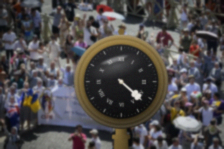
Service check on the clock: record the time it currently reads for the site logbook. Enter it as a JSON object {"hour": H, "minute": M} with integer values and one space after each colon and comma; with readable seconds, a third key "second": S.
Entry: {"hour": 4, "minute": 22}
